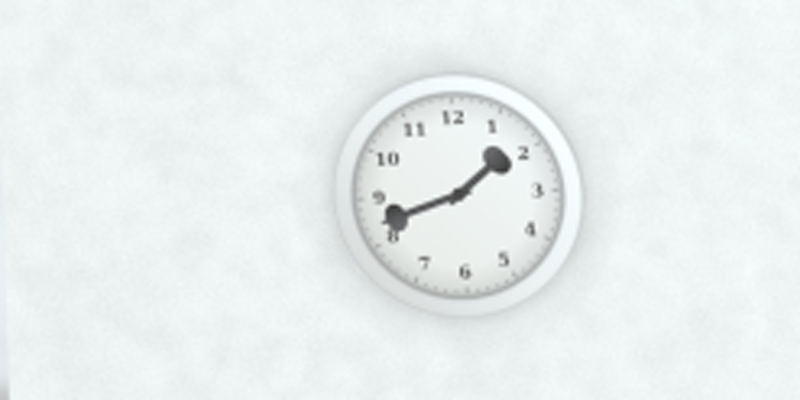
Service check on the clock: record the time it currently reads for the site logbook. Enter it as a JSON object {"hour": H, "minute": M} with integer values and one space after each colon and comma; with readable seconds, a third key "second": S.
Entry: {"hour": 1, "minute": 42}
